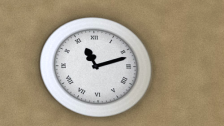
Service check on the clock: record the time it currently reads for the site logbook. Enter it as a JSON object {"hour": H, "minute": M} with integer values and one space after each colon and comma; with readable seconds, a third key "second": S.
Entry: {"hour": 11, "minute": 12}
